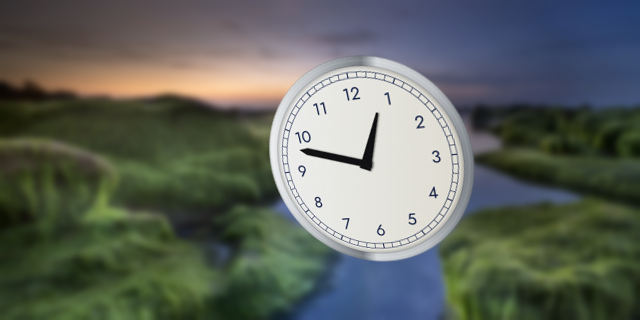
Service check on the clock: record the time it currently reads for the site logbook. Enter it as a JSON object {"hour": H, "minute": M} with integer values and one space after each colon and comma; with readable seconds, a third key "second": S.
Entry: {"hour": 12, "minute": 48}
